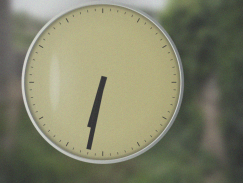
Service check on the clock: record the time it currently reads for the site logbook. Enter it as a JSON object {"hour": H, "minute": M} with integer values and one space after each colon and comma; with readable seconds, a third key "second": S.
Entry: {"hour": 6, "minute": 32}
